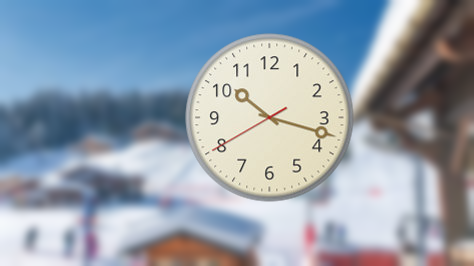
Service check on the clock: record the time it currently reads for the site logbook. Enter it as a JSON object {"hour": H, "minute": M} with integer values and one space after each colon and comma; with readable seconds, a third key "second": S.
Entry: {"hour": 10, "minute": 17, "second": 40}
